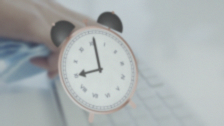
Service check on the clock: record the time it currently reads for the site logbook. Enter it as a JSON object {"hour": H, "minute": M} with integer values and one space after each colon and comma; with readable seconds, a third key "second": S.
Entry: {"hour": 9, "minute": 1}
